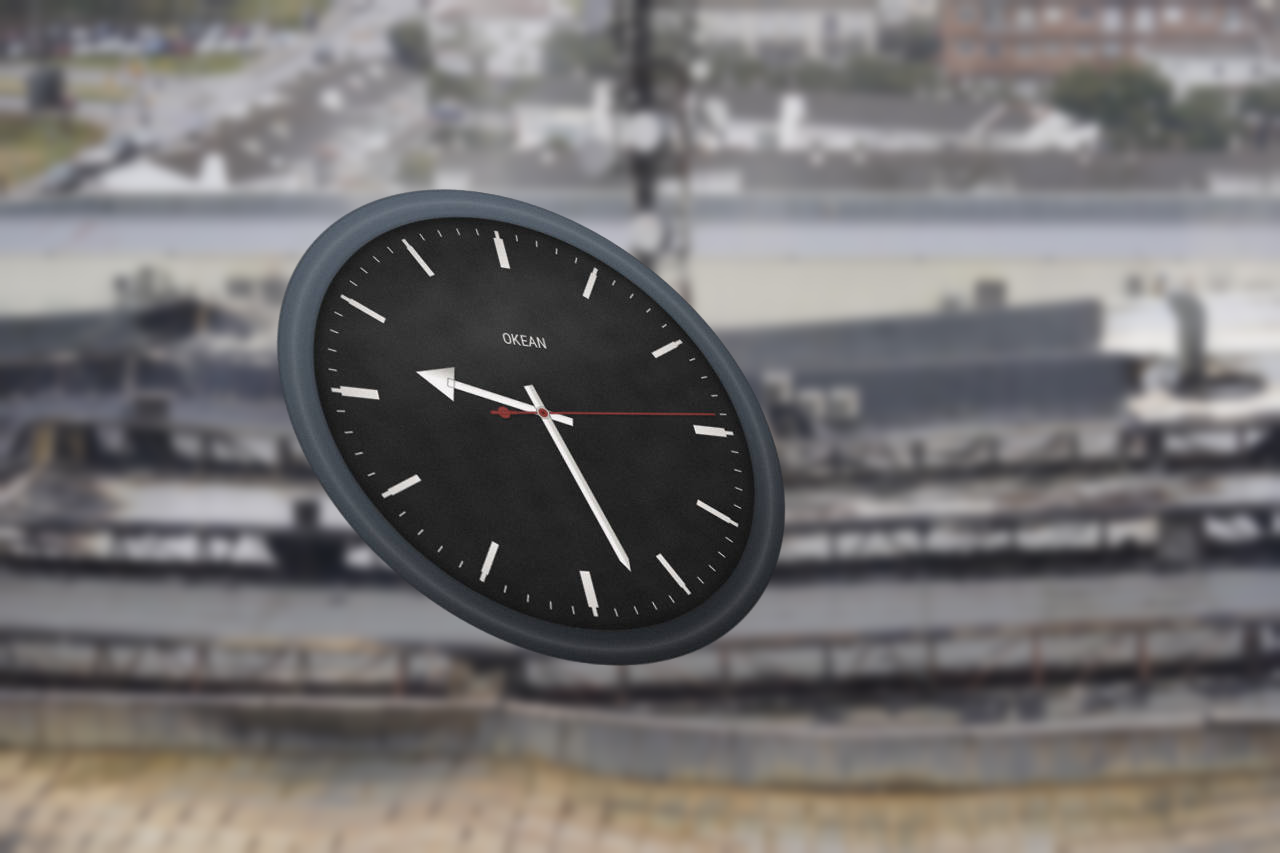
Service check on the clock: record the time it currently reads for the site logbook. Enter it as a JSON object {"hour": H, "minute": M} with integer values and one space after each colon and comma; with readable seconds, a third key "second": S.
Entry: {"hour": 9, "minute": 27, "second": 14}
